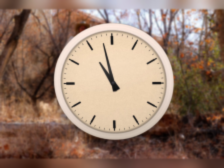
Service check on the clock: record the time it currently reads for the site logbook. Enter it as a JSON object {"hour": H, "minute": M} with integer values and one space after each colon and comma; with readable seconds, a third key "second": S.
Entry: {"hour": 10, "minute": 58}
